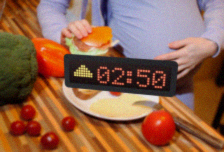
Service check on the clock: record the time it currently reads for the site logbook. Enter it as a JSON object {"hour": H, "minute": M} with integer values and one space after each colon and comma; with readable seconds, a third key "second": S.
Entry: {"hour": 2, "minute": 50}
